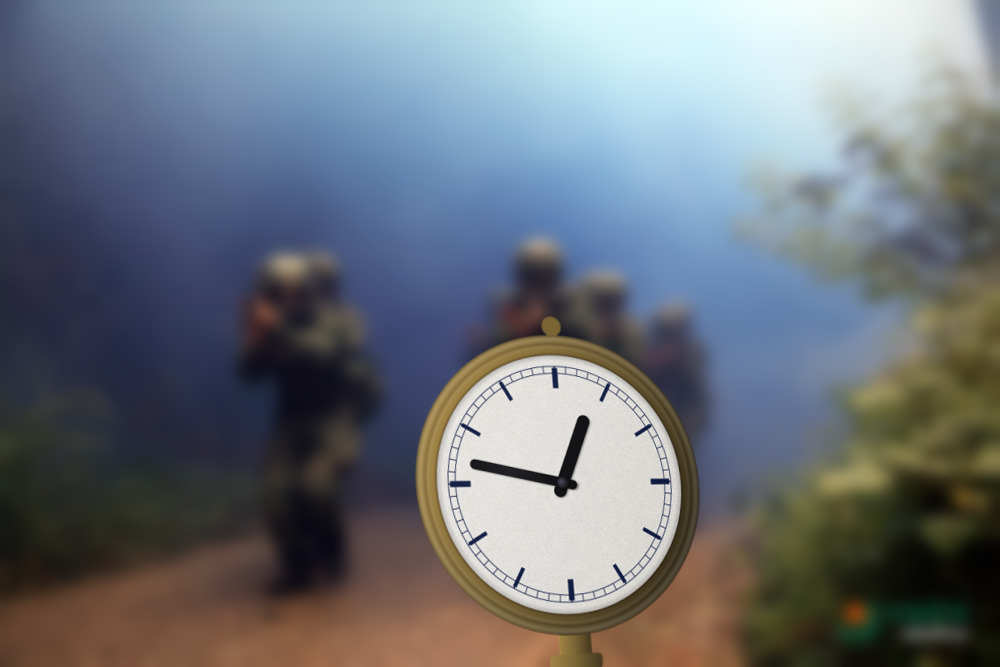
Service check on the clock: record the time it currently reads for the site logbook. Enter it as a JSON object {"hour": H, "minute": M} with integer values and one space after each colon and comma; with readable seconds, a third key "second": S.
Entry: {"hour": 12, "minute": 47}
